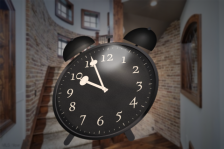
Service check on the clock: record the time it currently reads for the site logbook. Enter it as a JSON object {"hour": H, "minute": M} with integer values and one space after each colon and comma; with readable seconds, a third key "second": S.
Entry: {"hour": 9, "minute": 56}
